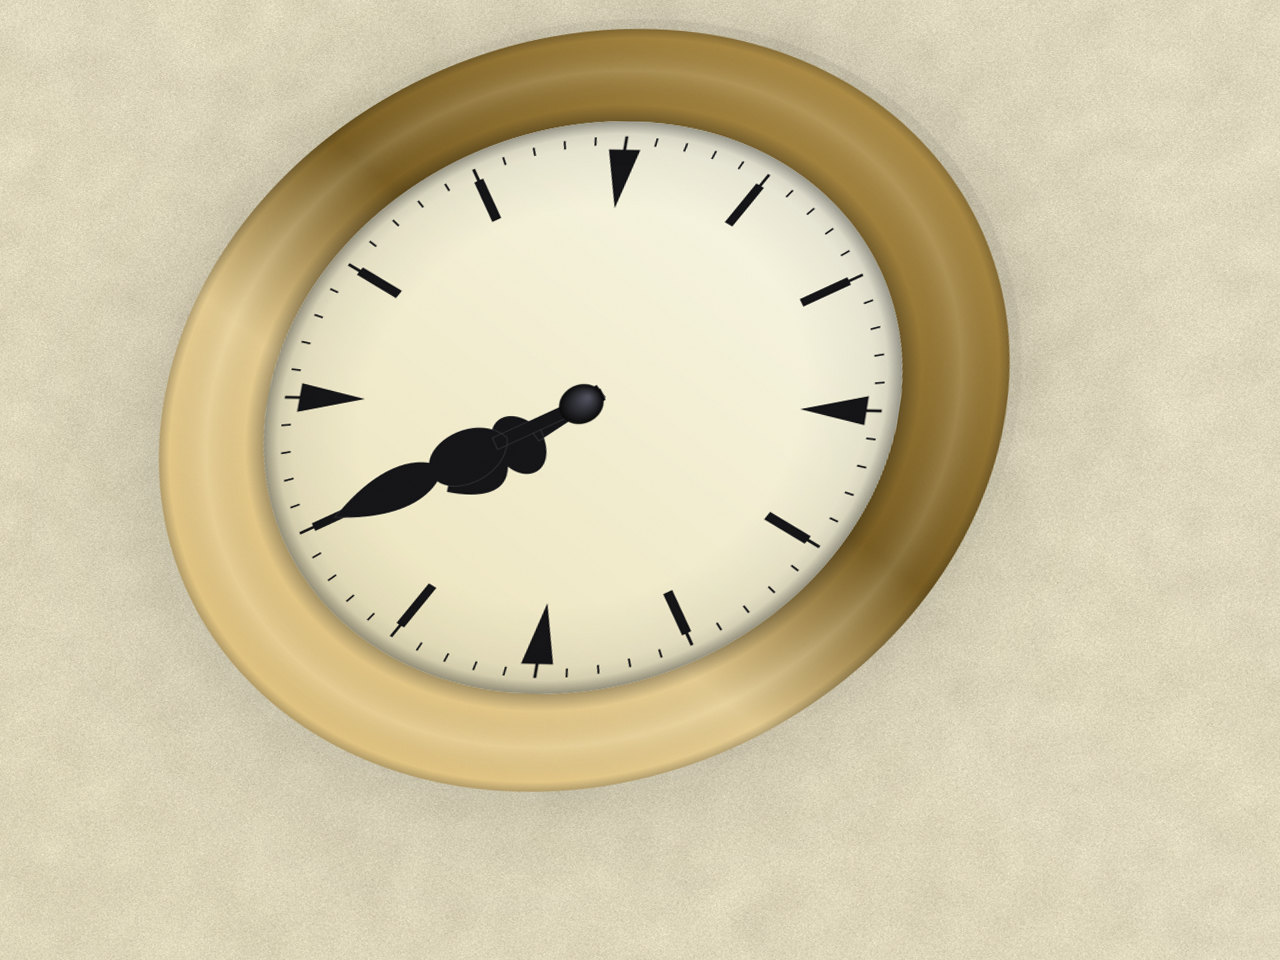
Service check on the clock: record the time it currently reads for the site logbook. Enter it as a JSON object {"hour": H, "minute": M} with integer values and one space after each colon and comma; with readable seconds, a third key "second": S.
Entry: {"hour": 7, "minute": 40}
